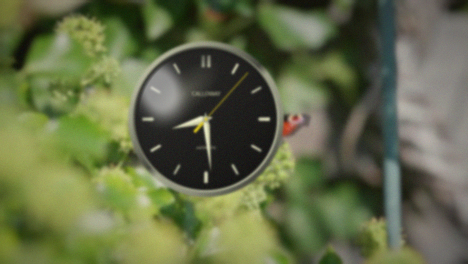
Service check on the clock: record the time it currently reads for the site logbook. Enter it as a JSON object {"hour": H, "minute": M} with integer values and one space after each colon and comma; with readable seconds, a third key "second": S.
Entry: {"hour": 8, "minute": 29, "second": 7}
